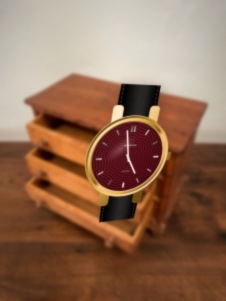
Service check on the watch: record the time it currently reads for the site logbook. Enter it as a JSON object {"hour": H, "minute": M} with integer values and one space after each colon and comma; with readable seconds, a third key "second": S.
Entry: {"hour": 4, "minute": 58}
